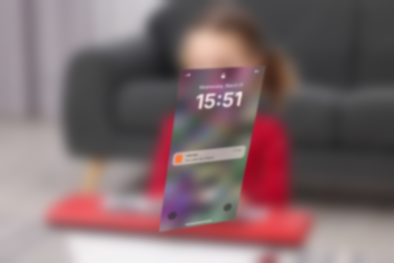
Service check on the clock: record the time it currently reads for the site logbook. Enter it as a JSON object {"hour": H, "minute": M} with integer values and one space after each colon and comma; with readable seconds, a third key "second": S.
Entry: {"hour": 15, "minute": 51}
